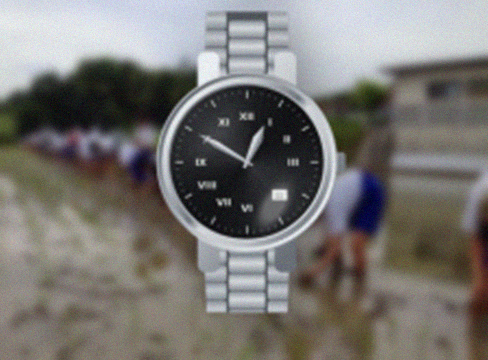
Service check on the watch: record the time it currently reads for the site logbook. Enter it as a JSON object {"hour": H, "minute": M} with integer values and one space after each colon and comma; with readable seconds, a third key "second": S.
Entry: {"hour": 12, "minute": 50}
